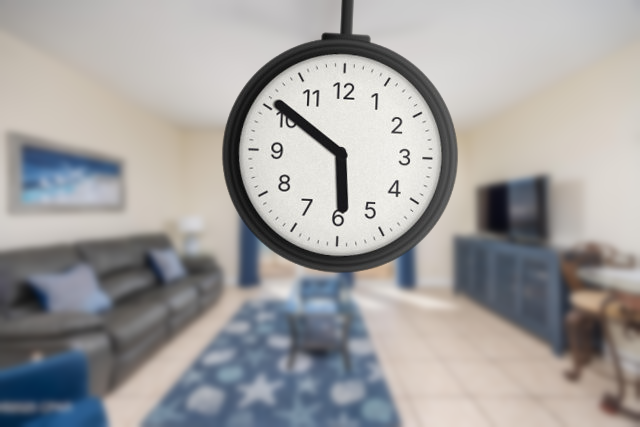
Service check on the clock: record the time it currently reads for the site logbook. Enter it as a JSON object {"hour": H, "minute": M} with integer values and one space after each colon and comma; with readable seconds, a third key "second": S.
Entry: {"hour": 5, "minute": 51}
